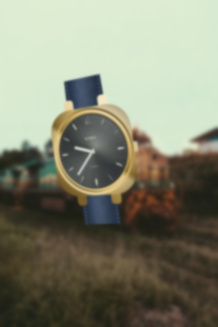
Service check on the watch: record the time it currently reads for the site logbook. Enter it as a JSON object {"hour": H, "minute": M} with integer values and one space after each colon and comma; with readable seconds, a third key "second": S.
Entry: {"hour": 9, "minute": 37}
